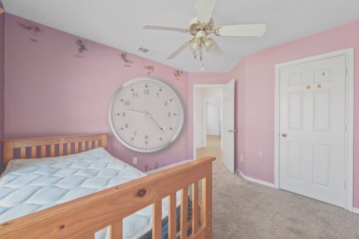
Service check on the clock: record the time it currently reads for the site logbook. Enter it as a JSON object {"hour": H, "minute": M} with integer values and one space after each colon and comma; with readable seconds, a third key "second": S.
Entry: {"hour": 9, "minute": 23}
